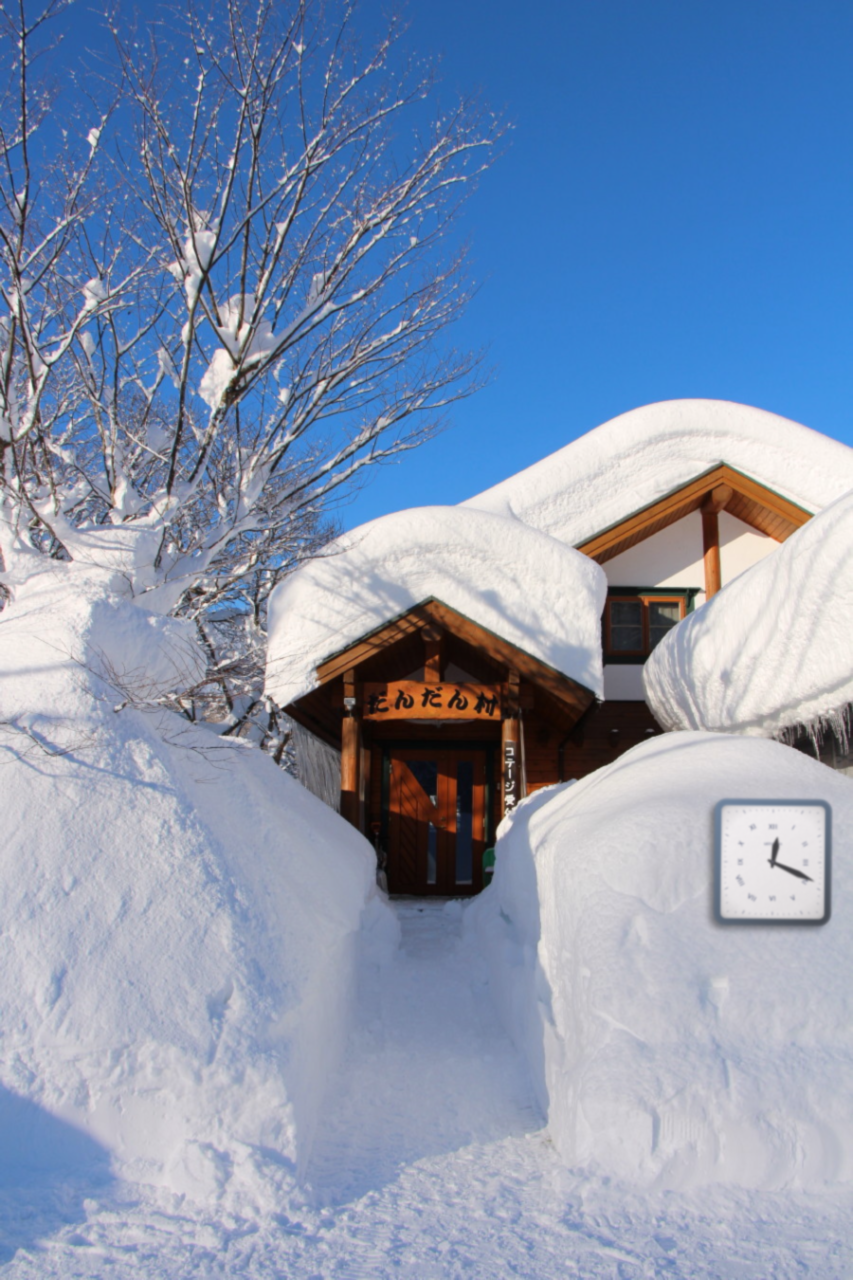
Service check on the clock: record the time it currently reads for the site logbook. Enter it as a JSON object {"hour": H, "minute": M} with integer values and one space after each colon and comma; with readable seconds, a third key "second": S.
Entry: {"hour": 12, "minute": 19}
